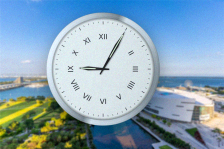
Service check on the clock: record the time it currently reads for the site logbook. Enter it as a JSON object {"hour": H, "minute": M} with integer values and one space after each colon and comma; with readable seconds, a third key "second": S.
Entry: {"hour": 9, "minute": 5}
